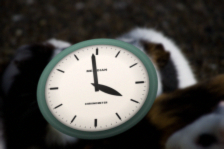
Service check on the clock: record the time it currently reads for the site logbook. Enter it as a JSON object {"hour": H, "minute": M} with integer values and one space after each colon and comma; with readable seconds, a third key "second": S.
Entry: {"hour": 3, "minute": 59}
